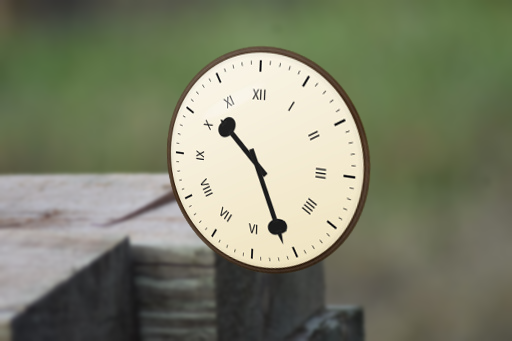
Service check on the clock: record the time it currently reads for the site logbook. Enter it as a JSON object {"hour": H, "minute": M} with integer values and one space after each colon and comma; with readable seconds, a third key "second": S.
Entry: {"hour": 10, "minute": 26}
